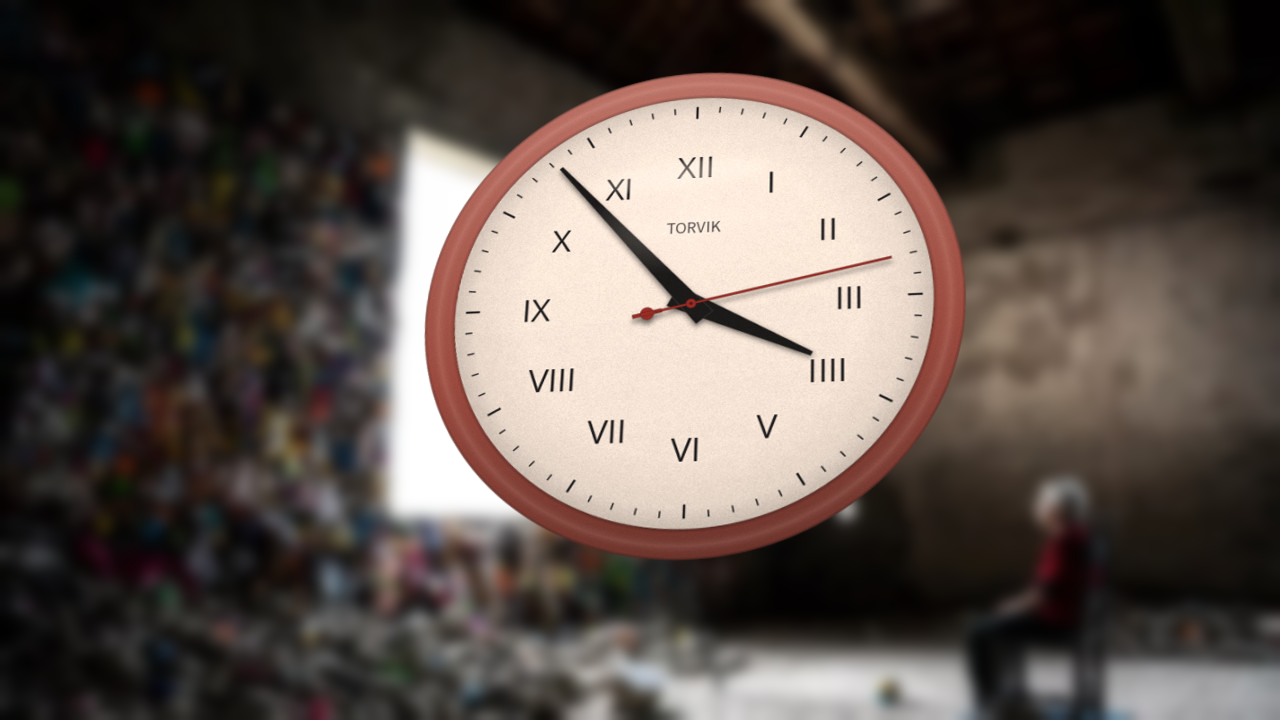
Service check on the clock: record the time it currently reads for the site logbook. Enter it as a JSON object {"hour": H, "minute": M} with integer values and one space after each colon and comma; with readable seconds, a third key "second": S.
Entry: {"hour": 3, "minute": 53, "second": 13}
